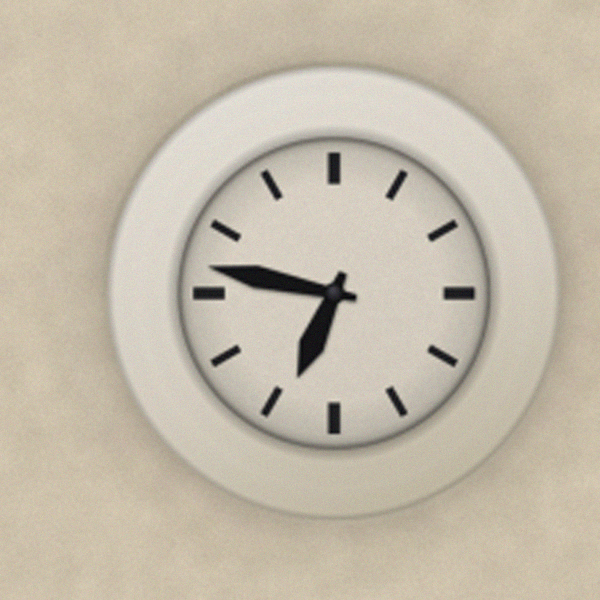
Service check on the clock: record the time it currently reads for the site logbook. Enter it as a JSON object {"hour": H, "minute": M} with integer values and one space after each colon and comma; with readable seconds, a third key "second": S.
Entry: {"hour": 6, "minute": 47}
